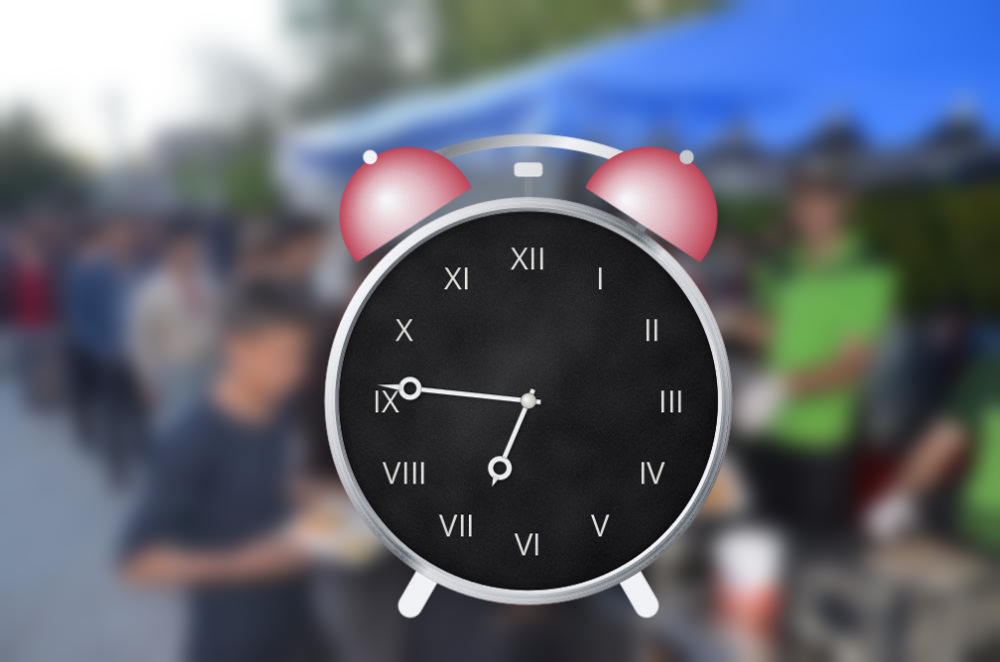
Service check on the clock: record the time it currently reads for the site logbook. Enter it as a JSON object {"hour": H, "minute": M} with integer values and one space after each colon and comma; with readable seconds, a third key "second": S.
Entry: {"hour": 6, "minute": 46}
